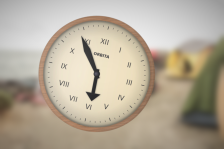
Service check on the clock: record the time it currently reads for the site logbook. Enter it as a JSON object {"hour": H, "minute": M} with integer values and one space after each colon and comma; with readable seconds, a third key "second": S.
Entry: {"hour": 5, "minute": 54}
